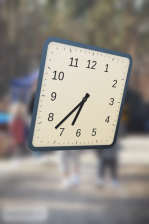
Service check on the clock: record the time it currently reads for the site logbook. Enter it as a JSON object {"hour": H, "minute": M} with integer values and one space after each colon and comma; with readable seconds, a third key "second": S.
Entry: {"hour": 6, "minute": 37}
